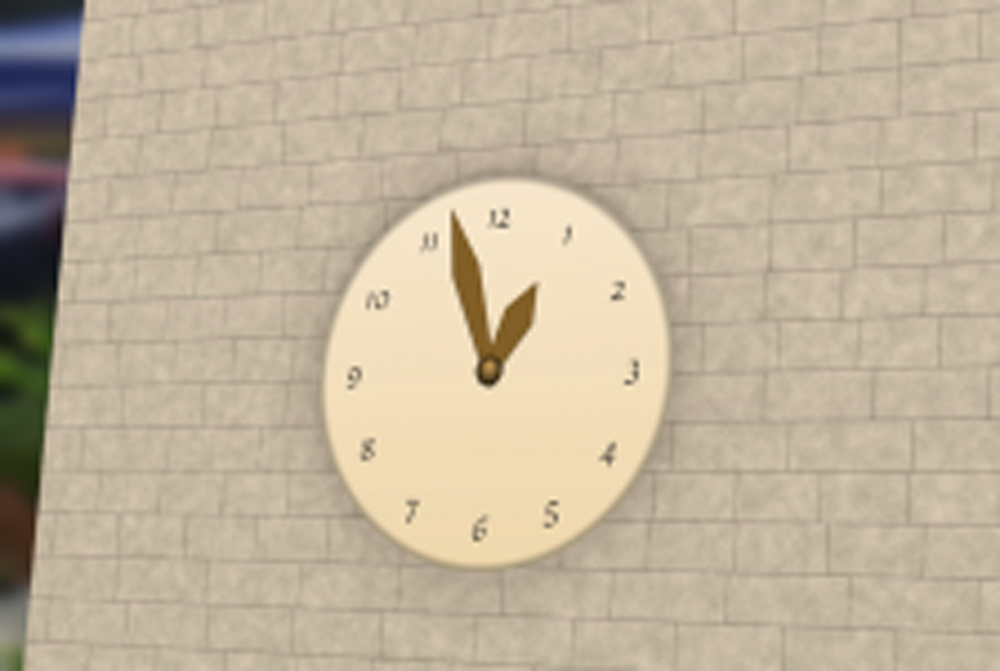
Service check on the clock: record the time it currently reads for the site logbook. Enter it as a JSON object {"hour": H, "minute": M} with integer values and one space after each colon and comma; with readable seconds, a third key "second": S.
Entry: {"hour": 12, "minute": 57}
